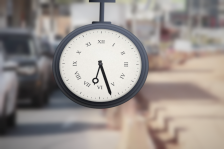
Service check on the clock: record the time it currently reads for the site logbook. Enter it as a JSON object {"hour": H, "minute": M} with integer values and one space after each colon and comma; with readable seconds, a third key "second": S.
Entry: {"hour": 6, "minute": 27}
